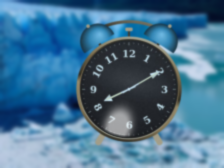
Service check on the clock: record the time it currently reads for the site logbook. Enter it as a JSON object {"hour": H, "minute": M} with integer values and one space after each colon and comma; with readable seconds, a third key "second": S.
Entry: {"hour": 8, "minute": 10}
